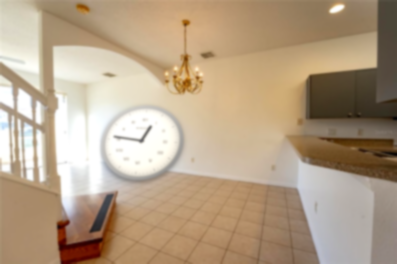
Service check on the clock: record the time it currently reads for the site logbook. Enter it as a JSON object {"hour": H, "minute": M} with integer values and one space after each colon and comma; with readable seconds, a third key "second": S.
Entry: {"hour": 12, "minute": 46}
